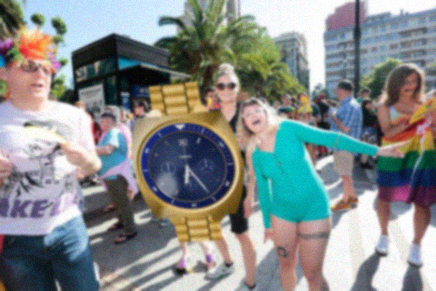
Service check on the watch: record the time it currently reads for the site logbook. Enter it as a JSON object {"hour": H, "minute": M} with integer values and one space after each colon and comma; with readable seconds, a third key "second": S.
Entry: {"hour": 6, "minute": 25}
